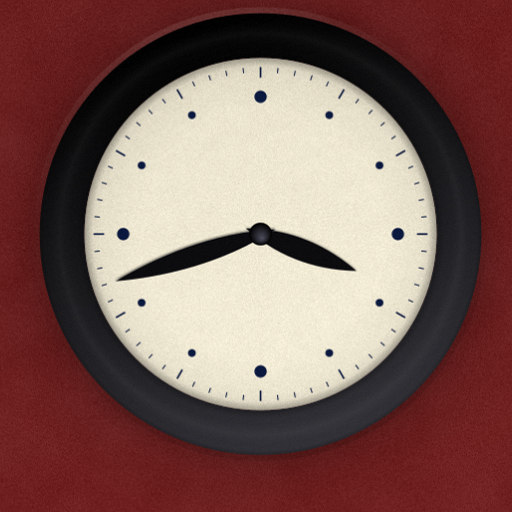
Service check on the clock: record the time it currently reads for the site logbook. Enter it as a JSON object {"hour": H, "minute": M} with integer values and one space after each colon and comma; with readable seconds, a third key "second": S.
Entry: {"hour": 3, "minute": 42}
